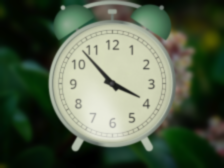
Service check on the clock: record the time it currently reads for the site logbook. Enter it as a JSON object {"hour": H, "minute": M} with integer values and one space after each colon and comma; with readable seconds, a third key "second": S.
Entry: {"hour": 3, "minute": 53}
